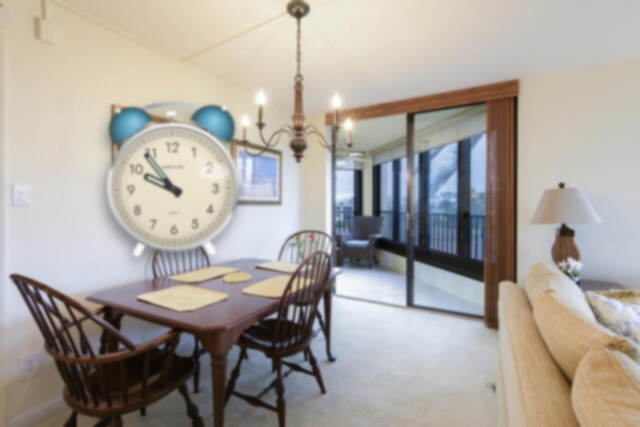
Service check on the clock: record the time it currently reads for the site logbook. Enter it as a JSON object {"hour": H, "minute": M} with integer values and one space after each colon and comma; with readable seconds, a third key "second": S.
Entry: {"hour": 9, "minute": 54}
